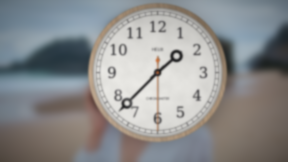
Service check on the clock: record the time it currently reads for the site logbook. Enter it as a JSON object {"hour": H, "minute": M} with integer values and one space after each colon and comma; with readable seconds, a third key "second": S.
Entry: {"hour": 1, "minute": 37, "second": 30}
